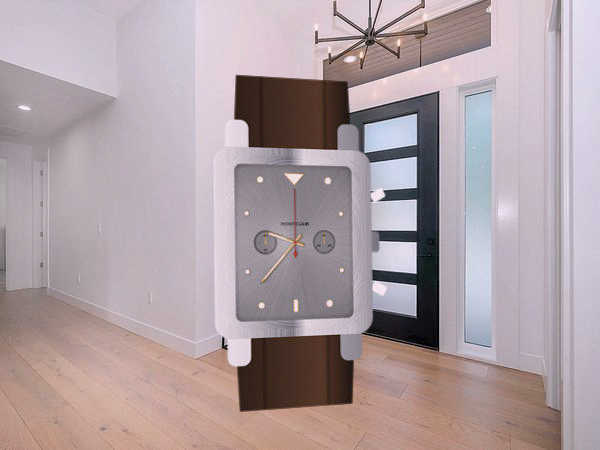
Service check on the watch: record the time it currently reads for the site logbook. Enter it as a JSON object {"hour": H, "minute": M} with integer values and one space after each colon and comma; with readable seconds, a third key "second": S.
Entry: {"hour": 9, "minute": 37}
